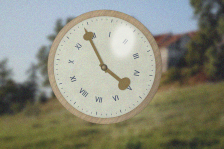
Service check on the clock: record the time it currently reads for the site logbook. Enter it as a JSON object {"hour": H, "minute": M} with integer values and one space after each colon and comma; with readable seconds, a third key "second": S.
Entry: {"hour": 4, "minute": 59}
